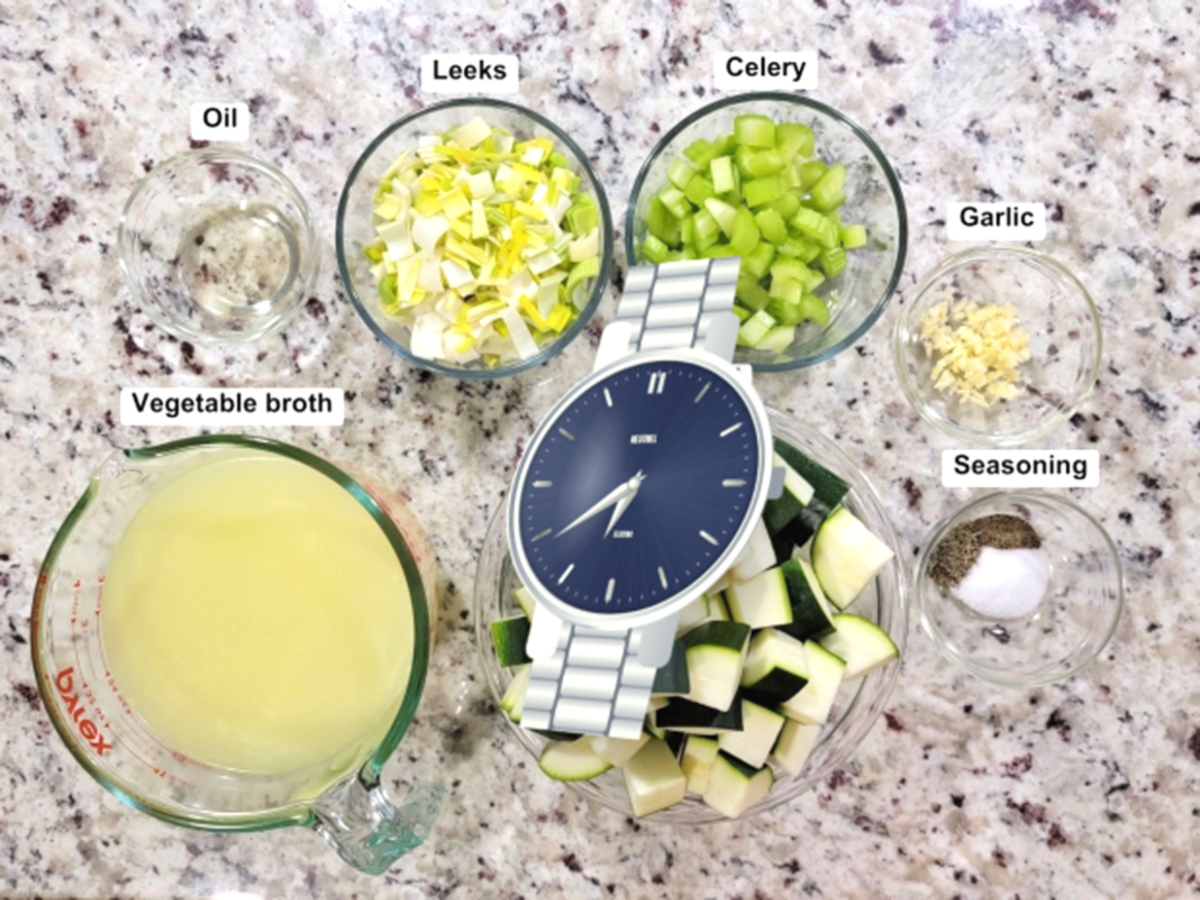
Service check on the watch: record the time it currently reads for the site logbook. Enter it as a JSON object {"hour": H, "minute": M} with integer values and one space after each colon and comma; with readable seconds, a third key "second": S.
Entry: {"hour": 6, "minute": 39}
